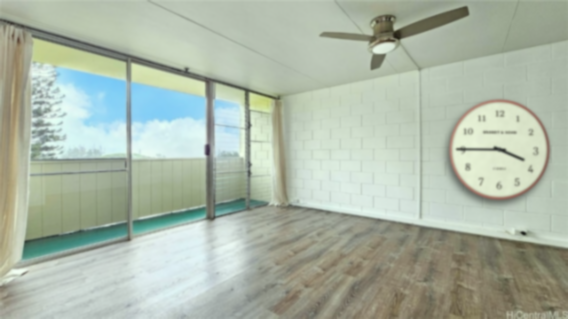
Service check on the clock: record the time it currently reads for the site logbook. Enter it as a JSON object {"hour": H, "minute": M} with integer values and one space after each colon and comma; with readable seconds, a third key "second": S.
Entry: {"hour": 3, "minute": 45}
